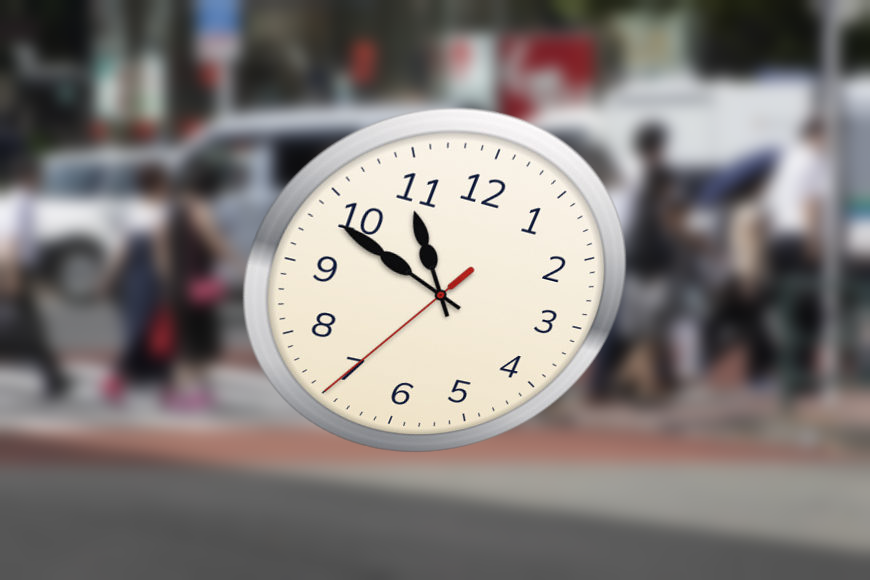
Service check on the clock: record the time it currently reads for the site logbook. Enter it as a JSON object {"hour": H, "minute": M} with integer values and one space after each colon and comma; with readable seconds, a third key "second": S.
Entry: {"hour": 10, "minute": 48, "second": 35}
